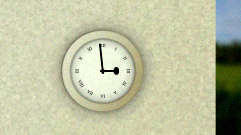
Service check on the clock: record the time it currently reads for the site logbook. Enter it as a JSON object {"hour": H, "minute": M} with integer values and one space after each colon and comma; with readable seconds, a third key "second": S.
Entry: {"hour": 2, "minute": 59}
